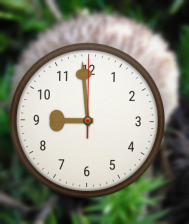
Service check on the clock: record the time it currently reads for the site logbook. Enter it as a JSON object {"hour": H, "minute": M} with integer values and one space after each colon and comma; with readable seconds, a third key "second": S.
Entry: {"hour": 8, "minute": 59, "second": 0}
